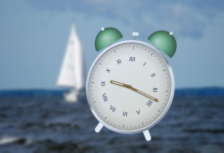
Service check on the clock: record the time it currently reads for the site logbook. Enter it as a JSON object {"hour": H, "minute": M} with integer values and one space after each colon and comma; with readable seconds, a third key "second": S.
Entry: {"hour": 9, "minute": 18}
